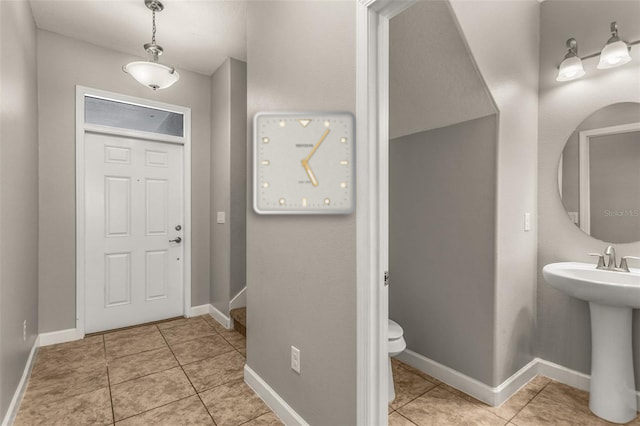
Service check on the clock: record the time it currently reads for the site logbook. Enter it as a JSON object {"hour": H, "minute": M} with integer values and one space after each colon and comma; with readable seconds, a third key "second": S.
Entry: {"hour": 5, "minute": 6}
